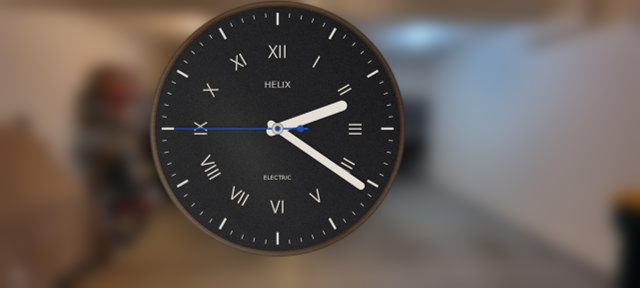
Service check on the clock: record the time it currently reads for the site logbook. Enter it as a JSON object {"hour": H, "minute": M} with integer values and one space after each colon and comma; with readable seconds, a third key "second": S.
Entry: {"hour": 2, "minute": 20, "second": 45}
